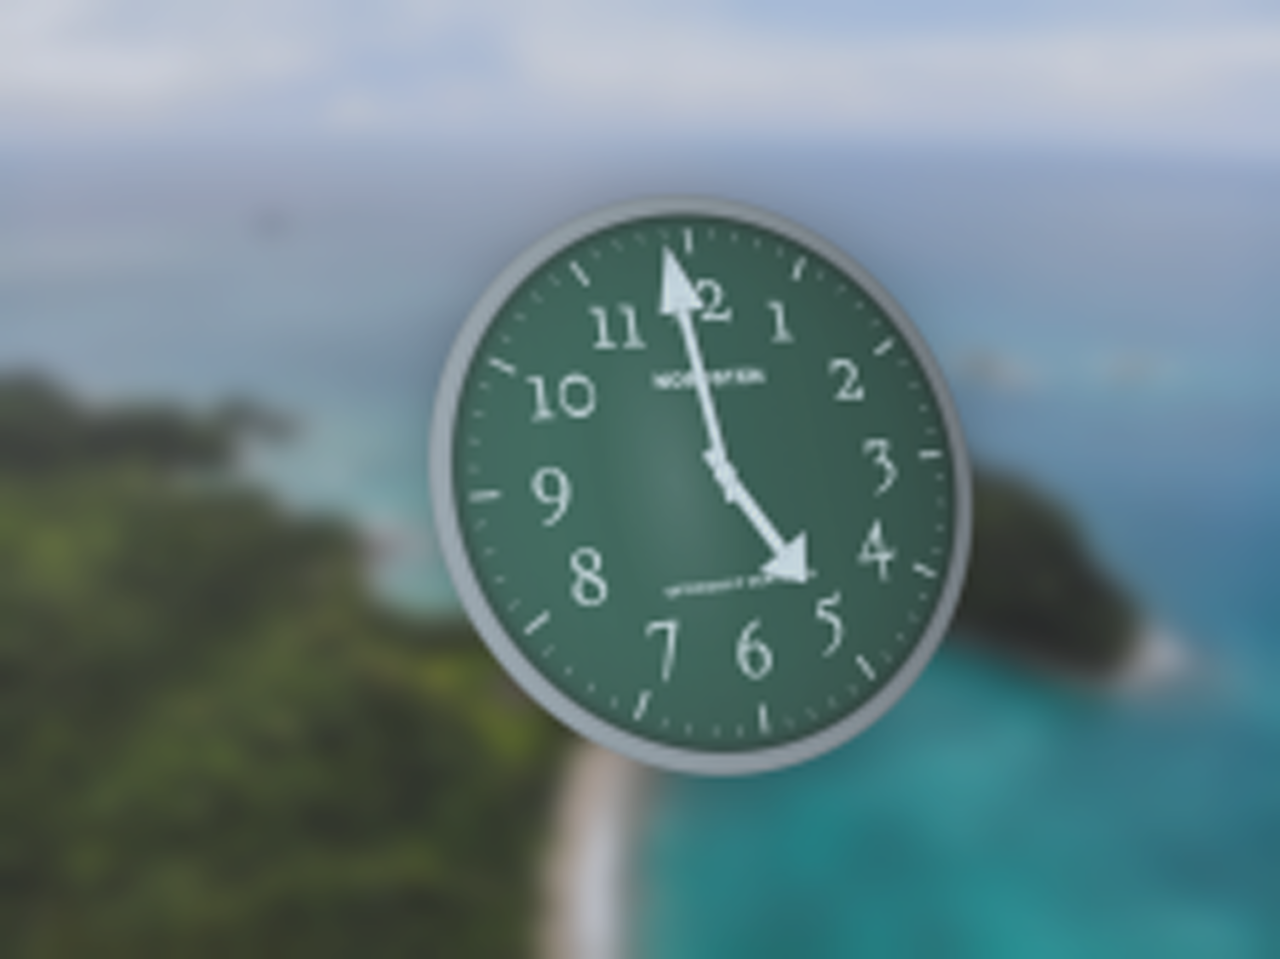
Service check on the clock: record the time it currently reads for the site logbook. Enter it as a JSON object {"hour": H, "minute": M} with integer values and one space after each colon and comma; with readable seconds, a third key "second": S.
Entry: {"hour": 4, "minute": 59}
